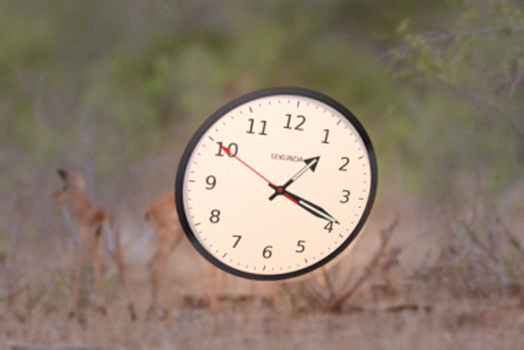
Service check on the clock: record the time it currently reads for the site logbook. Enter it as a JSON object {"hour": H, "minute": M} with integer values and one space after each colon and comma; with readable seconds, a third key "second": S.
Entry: {"hour": 1, "minute": 18, "second": 50}
